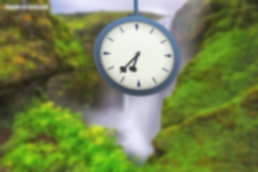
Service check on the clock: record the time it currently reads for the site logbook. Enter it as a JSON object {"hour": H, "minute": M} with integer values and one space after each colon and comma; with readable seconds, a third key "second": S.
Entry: {"hour": 6, "minute": 37}
